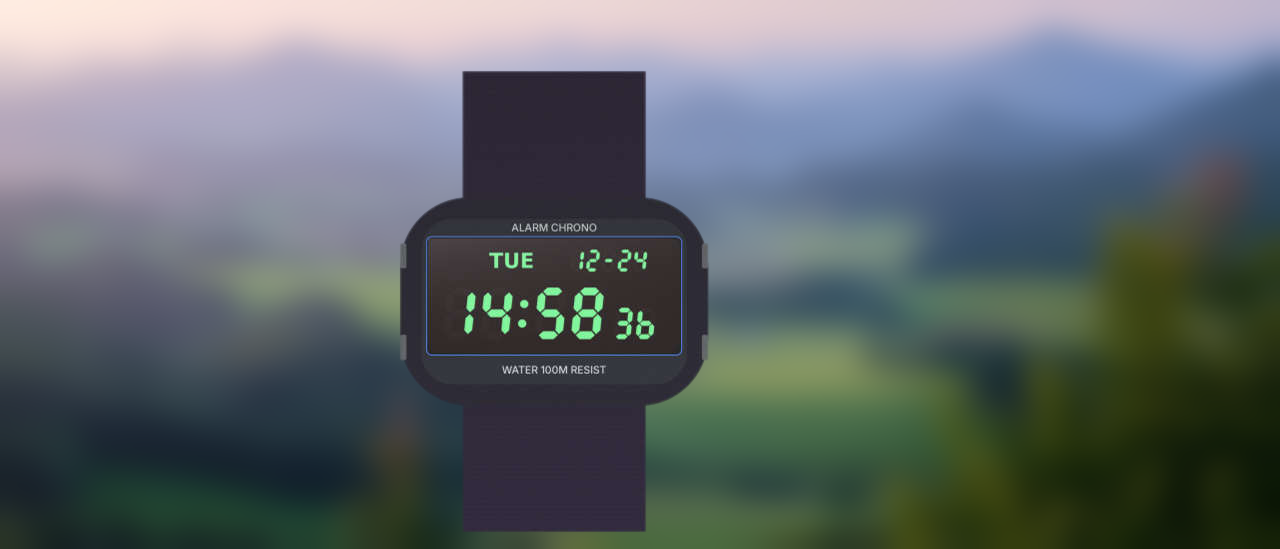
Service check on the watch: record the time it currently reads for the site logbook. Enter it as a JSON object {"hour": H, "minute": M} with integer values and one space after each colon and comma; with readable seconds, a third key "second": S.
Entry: {"hour": 14, "minute": 58, "second": 36}
